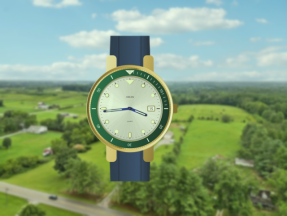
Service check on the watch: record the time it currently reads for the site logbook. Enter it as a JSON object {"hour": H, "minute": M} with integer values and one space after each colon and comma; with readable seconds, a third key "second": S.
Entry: {"hour": 3, "minute": 44}
